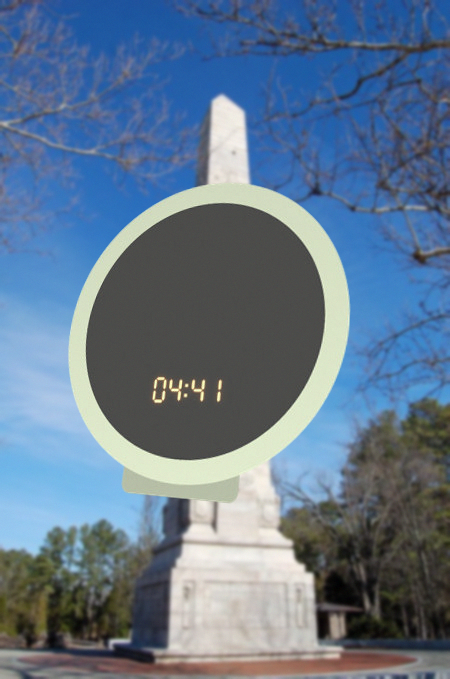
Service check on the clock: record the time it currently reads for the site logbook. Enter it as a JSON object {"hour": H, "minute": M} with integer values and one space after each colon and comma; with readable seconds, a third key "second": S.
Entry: {"hour": 4, "minute": 41}
